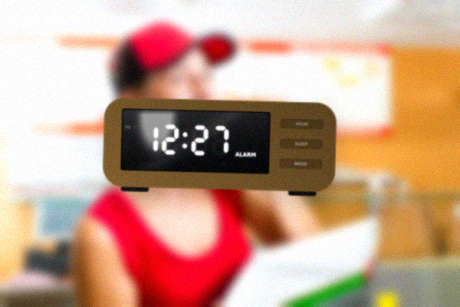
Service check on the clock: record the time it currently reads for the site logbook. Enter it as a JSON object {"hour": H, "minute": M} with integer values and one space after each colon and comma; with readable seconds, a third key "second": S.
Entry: {"hour": 12, "minute": 27}
